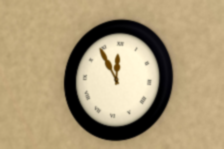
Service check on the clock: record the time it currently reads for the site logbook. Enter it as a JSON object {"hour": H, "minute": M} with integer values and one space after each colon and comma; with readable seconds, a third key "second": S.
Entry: {"hour": 11, "minute": 54}
